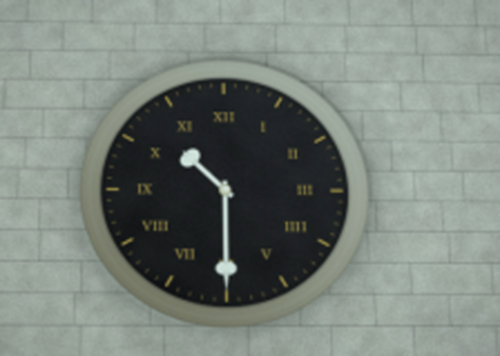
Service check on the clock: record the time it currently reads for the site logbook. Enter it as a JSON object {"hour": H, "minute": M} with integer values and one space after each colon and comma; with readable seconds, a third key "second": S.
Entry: {"hour": 10, "minute": 30}
